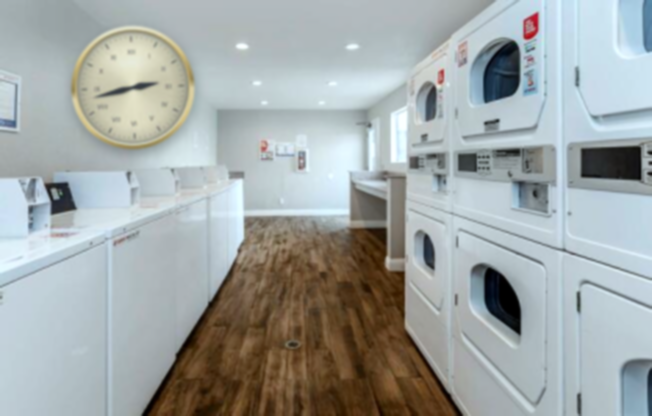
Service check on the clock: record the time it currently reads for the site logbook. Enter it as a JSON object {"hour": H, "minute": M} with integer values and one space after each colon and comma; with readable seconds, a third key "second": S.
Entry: {"hour": 2, "minute": 43}
